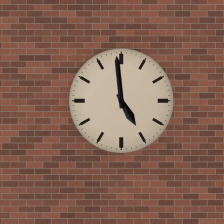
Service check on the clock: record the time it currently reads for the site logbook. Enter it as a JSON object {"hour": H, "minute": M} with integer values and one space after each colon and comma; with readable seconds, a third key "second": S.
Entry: {"hour": 4, "minute": 59}
